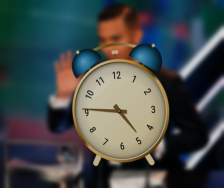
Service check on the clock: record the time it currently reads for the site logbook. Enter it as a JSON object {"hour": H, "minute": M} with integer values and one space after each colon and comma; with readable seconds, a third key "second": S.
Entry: {"hour": 4, "minute": 46}
